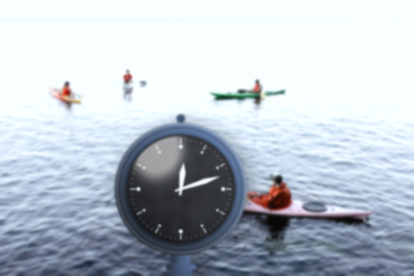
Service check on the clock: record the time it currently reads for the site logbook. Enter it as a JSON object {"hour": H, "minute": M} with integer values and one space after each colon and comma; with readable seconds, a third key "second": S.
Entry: {"hour": 12, "minute": 12}
